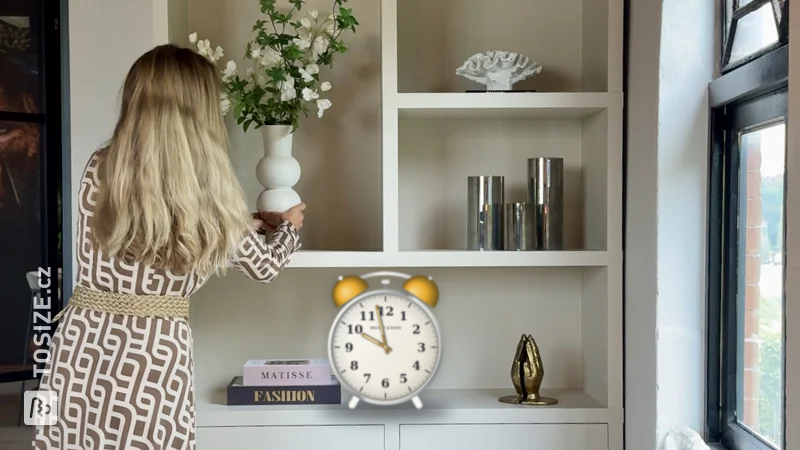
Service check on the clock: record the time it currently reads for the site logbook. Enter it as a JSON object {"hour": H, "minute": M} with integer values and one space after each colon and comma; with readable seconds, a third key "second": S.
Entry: {"hour": 9, "minute": 58}
